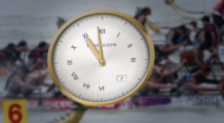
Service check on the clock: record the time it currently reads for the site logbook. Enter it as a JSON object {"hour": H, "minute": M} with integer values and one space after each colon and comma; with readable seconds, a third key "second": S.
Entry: {"hour": 10, "minute": 59}
